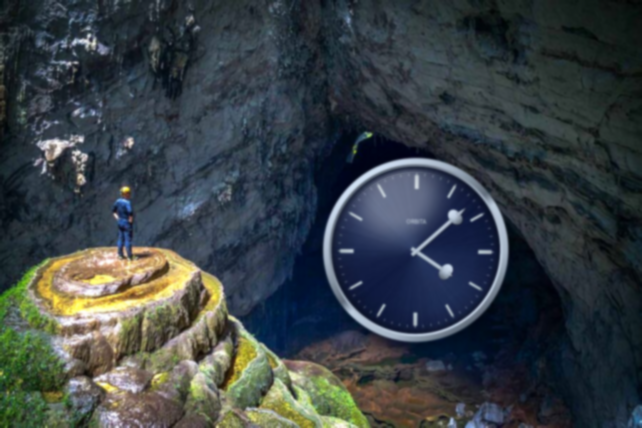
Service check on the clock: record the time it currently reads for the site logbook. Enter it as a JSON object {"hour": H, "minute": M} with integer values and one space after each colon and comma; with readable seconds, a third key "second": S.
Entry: {"hour": 4, "minute": 8}
